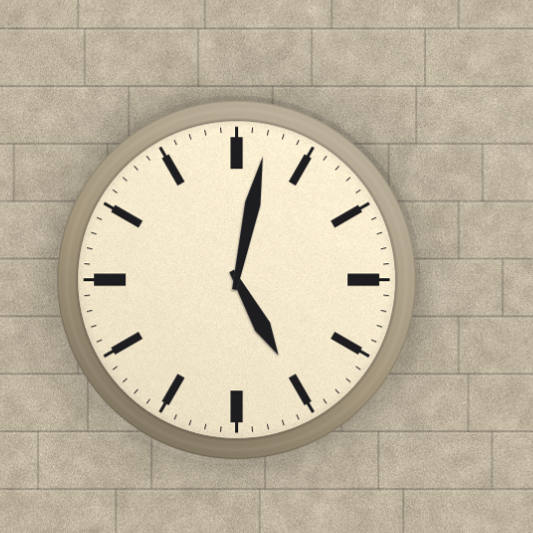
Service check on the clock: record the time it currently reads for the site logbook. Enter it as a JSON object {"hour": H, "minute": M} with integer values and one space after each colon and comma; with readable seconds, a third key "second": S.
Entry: {"hour": 5, "minute": 2}
